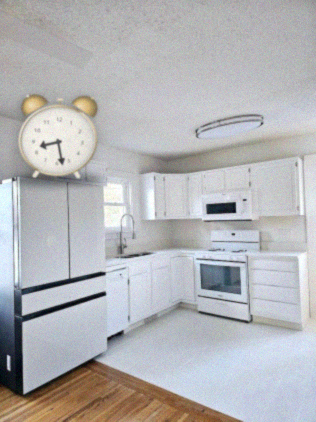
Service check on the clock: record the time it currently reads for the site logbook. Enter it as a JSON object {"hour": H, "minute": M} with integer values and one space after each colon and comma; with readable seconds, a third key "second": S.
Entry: {"hour": 8, "minute": 28}
